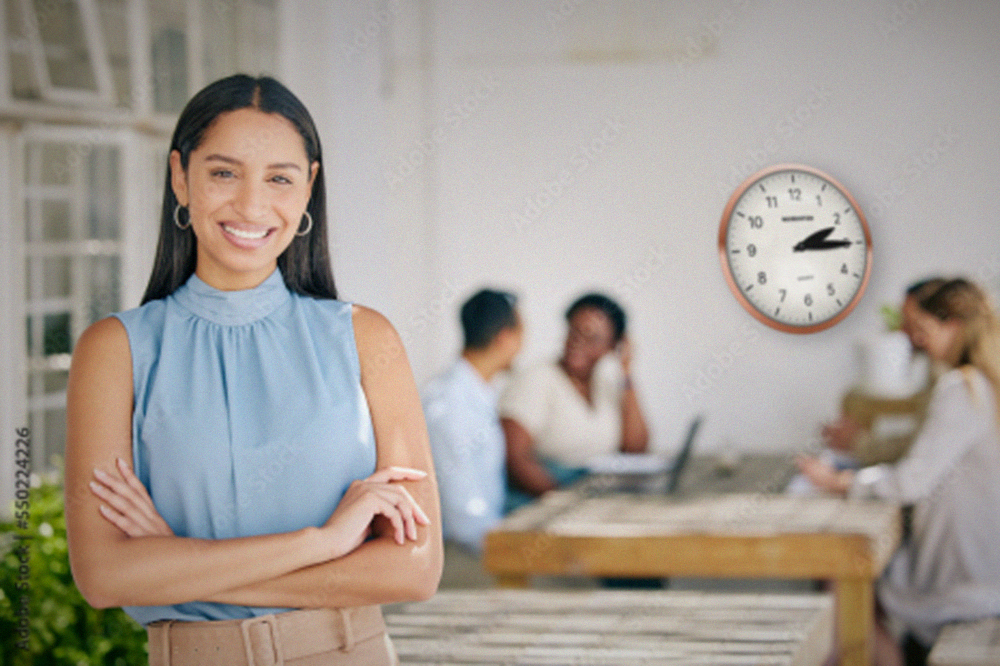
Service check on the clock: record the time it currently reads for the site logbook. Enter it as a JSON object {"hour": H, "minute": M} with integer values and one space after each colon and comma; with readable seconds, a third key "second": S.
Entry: {"hour": 2, "minute": 15}
